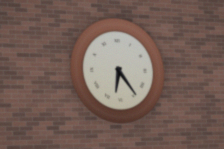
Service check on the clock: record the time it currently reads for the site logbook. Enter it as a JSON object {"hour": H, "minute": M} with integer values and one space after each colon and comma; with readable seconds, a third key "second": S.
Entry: {"hour": 6, "minute": 24}
